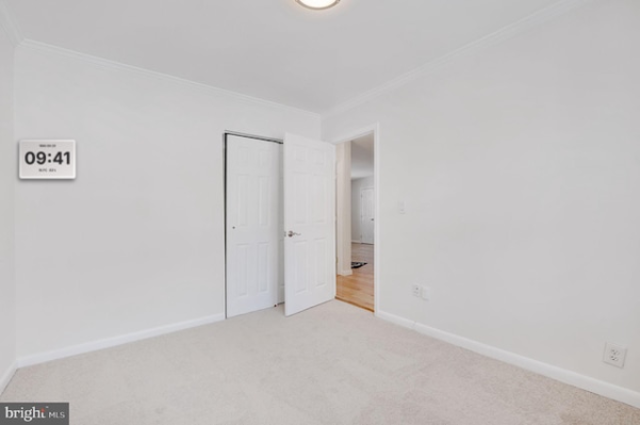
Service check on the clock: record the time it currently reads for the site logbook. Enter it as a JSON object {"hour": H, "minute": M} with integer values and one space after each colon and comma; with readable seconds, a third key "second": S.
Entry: {"hour": 9, "minute": 41}
